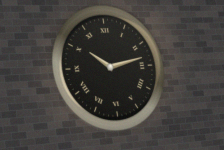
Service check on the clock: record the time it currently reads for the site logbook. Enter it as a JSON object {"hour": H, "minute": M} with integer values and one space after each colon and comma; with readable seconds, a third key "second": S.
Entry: {"hour": 10, "minute": 13}
